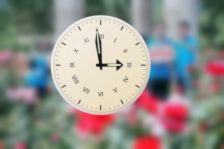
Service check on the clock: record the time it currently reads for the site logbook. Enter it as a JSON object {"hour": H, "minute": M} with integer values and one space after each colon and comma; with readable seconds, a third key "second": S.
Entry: {"hour": 2, "minute": 59}
